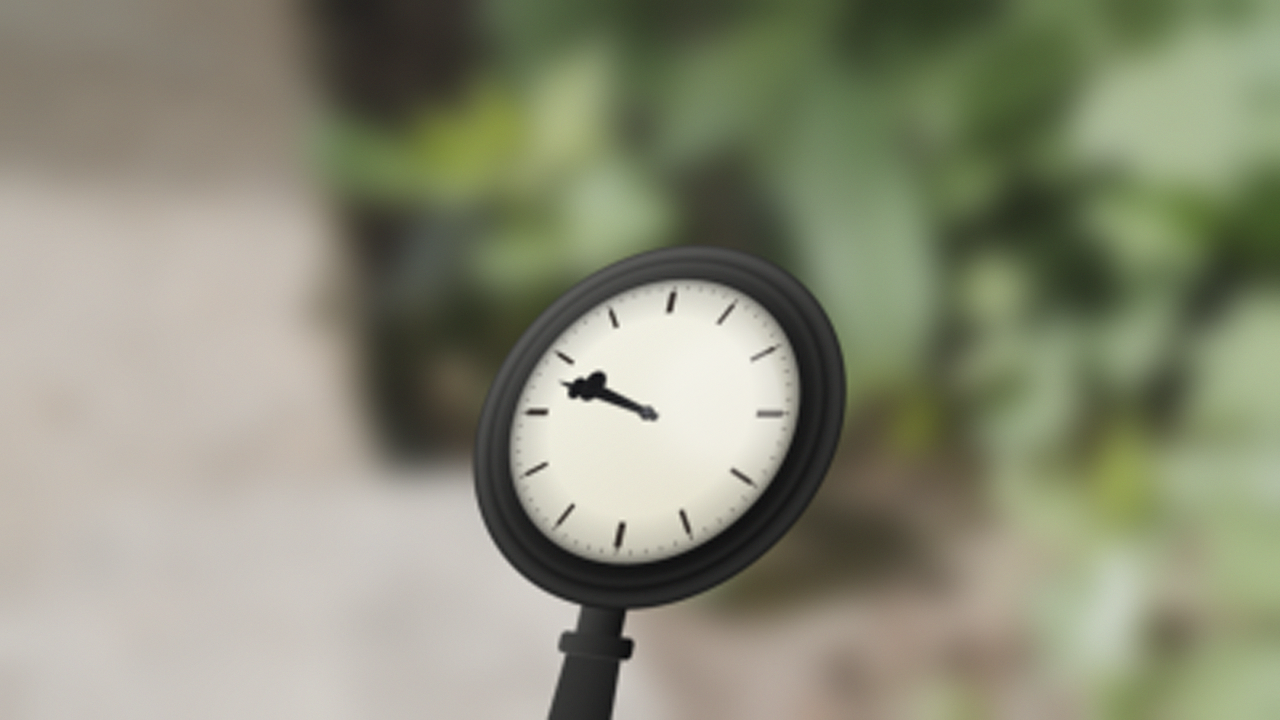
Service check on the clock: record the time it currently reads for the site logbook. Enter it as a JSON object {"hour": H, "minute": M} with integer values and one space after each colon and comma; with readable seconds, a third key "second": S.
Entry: {"hour": 9, "minute": 48}
